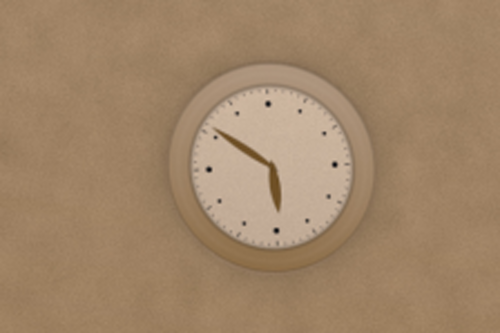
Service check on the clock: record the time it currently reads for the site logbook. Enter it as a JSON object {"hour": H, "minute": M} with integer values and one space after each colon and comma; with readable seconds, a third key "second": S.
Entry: {"hour": 5, "minute": 51}
